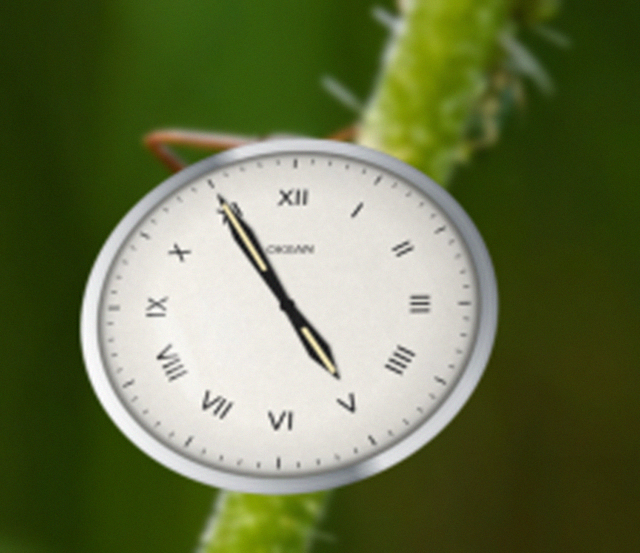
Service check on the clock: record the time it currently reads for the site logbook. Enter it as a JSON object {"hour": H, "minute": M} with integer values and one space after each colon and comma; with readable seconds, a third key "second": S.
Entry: {"hour": 4, "minute": 55}
